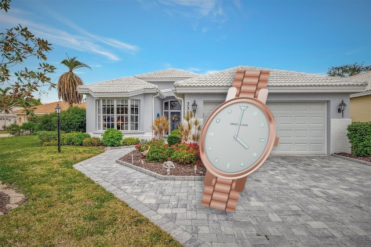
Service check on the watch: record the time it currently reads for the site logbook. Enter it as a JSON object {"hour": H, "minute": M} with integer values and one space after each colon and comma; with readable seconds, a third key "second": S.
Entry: {"hour": 4, "minute": 0}
